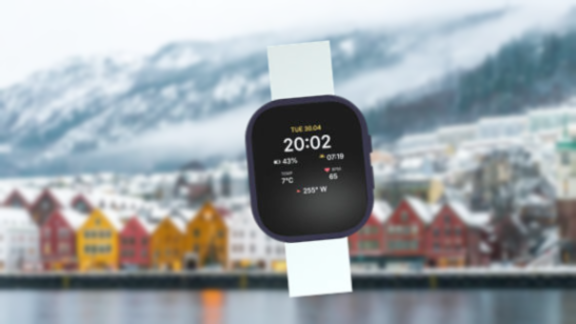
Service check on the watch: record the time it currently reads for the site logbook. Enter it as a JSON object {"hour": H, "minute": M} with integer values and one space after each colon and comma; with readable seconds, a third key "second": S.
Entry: {"hour": 20, "minute": 2}
